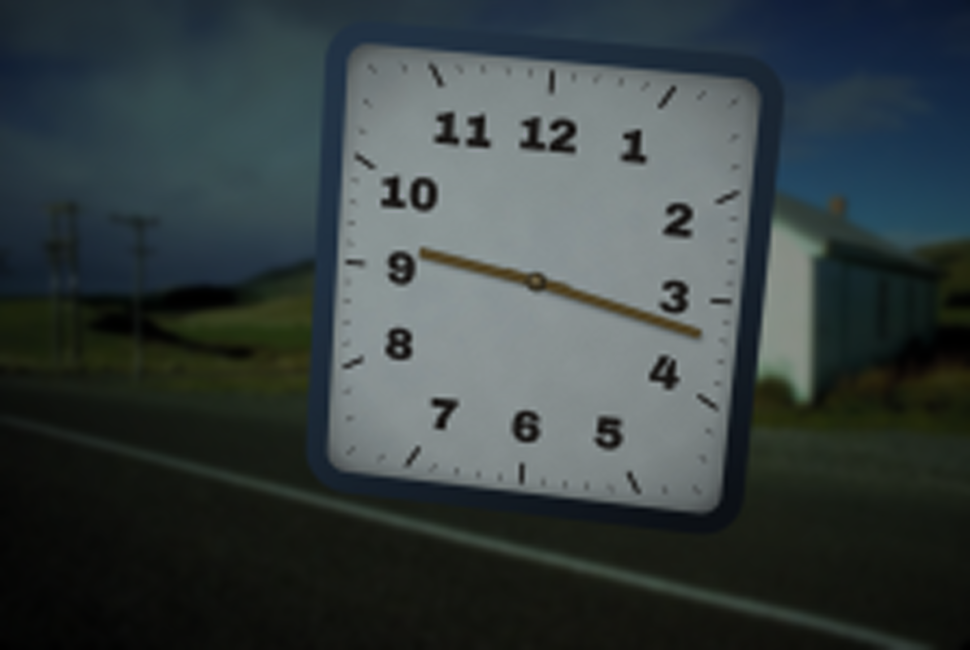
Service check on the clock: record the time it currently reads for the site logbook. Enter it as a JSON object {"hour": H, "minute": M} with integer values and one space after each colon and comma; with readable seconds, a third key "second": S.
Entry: {"hour": 9, "minute": 17}
